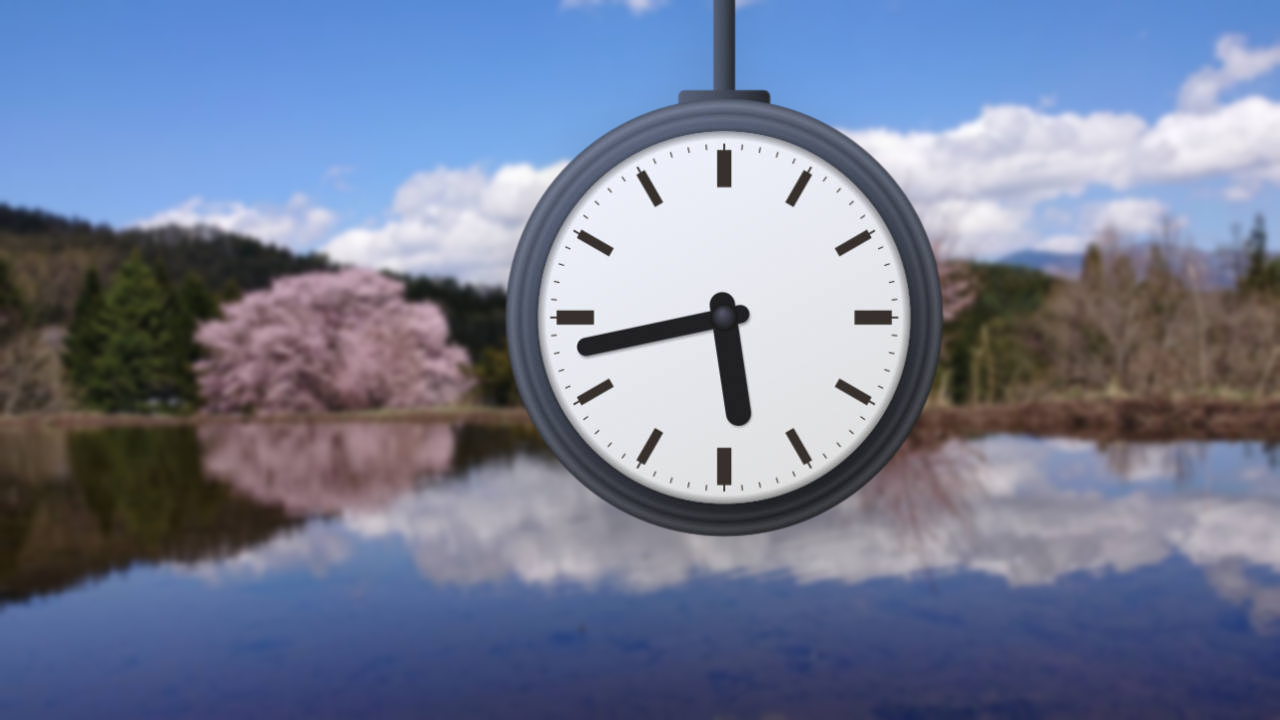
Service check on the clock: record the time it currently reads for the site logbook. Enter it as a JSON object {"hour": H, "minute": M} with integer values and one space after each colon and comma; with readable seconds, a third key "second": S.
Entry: {"hour": 5, "minute": 43}
